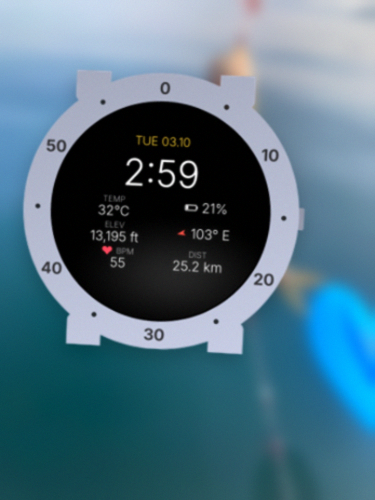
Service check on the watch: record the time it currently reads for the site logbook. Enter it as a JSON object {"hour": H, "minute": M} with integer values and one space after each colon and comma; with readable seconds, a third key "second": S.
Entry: {"hour": 2, "minute": 59}
